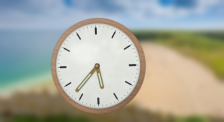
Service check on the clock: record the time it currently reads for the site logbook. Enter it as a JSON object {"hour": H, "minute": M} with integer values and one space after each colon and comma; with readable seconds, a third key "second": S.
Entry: {"hour": 5, "minute": 37}
